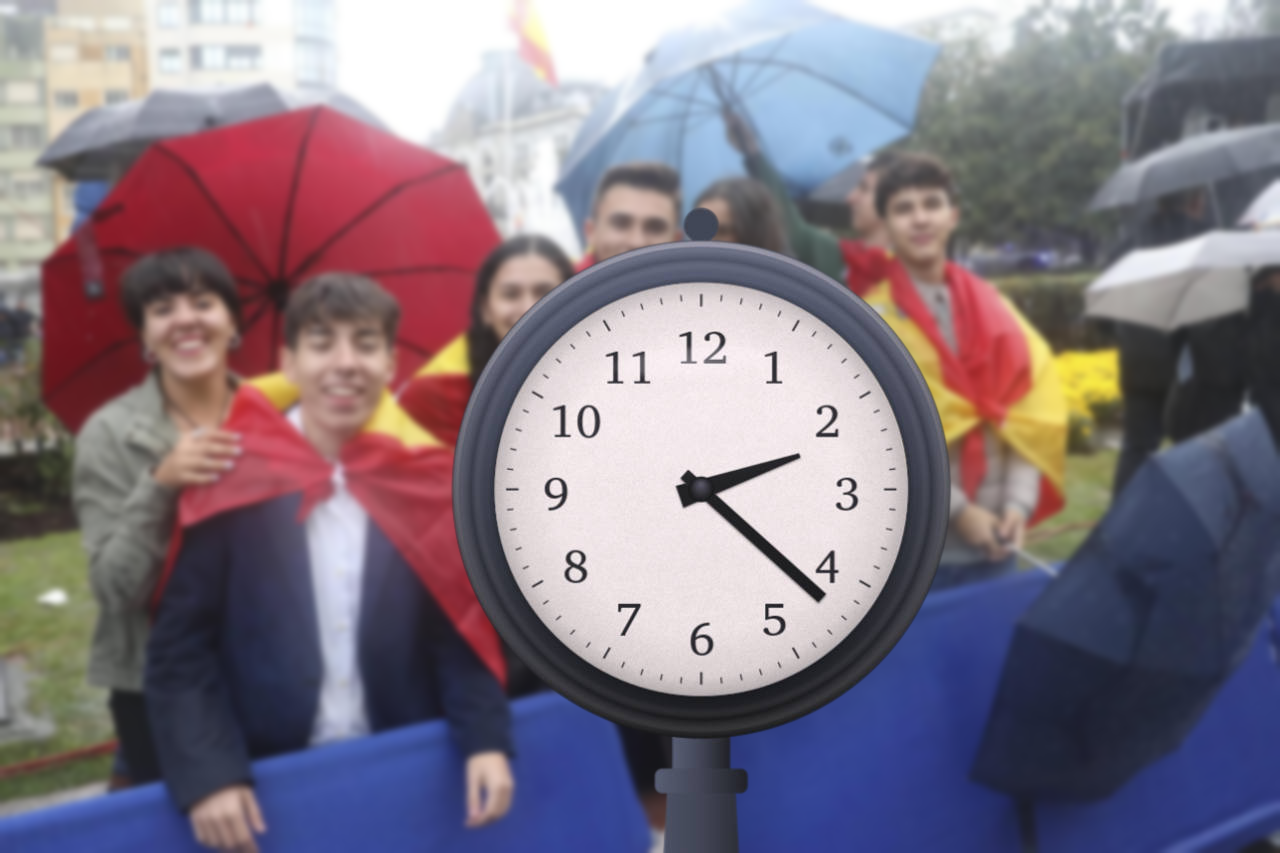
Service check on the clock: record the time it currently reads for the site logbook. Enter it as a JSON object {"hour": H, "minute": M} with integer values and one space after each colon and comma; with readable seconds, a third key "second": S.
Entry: {"hour": 2, "minute": 22}
